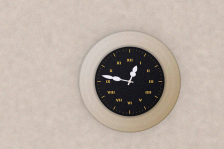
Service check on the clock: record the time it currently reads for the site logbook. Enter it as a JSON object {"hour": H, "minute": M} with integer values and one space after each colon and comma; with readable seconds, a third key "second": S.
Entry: {"hour": 12, "minute": 47}
